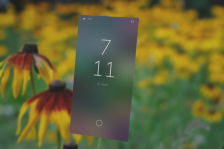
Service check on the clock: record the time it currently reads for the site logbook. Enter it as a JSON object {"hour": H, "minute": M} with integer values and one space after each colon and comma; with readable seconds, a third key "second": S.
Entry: {"hour": 7, "minute": 11}
